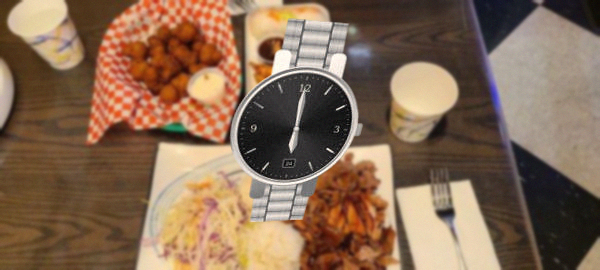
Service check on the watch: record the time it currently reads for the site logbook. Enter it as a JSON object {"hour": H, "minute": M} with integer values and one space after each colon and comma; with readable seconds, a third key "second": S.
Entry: {"hour": 6, "minute": 0}
